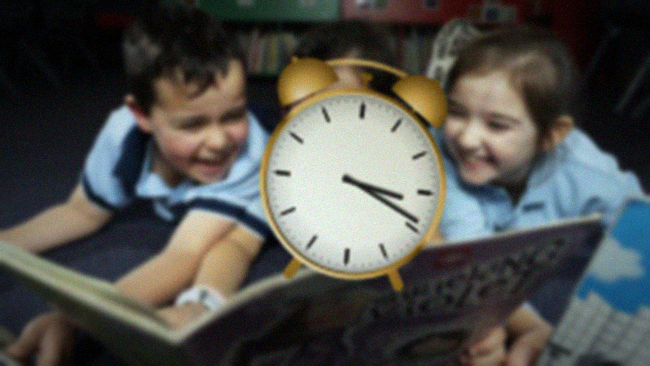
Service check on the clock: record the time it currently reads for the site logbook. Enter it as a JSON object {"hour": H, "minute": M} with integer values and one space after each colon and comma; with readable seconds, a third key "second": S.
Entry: {"hour": 3, "minute": 19}
